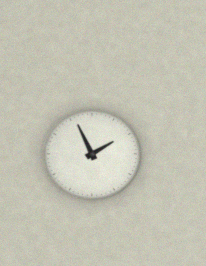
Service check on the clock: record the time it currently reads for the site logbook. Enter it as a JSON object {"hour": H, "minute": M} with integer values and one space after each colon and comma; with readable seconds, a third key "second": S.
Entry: {"hour": 1, "minute": 56}
